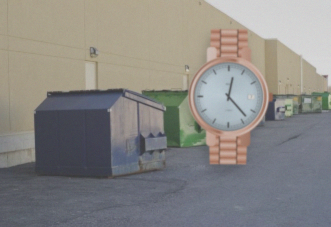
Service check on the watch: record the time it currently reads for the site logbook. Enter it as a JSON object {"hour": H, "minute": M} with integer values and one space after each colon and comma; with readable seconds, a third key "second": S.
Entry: {"hour": 12, "minute": 23}
